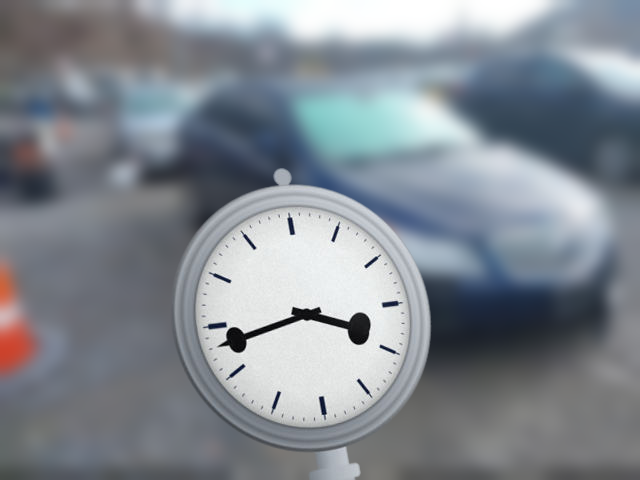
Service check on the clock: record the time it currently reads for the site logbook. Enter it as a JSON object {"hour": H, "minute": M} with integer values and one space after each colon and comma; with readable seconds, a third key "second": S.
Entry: {"hour": 3, "minute": 43}
